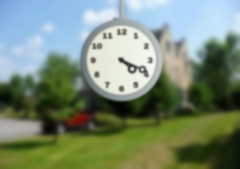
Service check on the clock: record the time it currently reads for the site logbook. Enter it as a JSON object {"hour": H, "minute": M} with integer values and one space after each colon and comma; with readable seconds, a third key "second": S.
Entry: {"hour": 4, "minute": 19}
